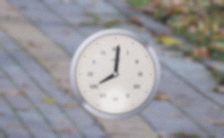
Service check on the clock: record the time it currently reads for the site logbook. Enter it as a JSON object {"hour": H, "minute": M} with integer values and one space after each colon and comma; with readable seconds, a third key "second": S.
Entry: {"hour": 8, "minute": 1}
